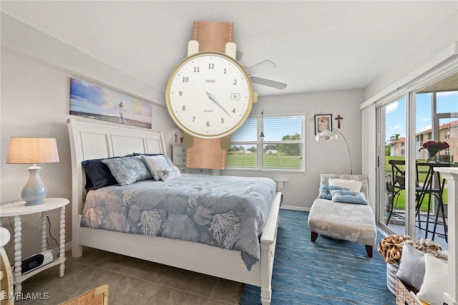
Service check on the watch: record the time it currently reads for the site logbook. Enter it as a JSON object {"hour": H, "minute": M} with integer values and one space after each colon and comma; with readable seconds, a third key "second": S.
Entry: {"hour": 4, "minute": 22}
